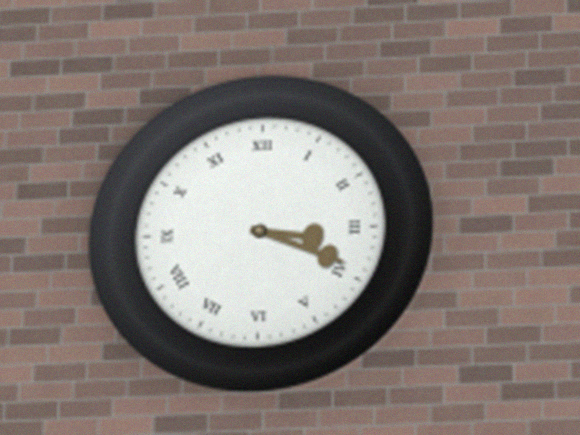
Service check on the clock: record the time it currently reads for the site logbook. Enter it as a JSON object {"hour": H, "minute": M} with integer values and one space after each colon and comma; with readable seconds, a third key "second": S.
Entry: {"hour": 3, "minute": 19}
